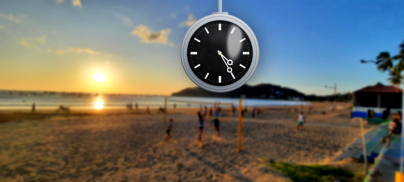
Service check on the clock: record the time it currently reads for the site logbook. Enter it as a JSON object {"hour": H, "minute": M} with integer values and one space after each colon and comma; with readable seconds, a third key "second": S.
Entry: {"hour": 4, "minute": 25}
